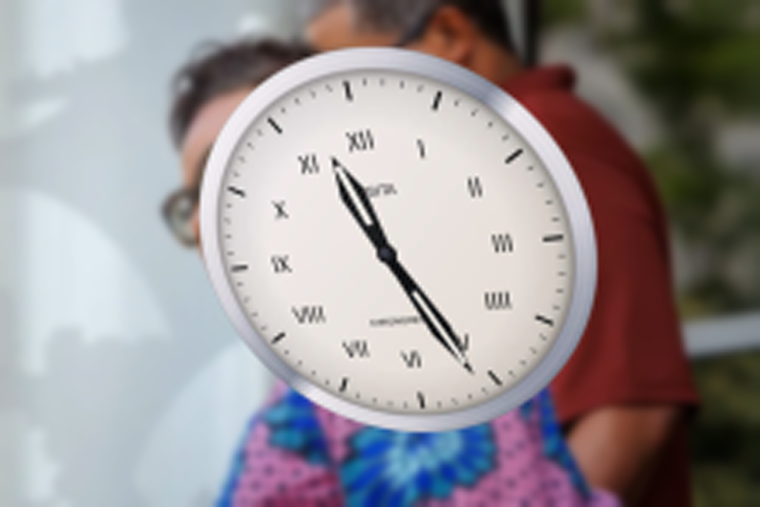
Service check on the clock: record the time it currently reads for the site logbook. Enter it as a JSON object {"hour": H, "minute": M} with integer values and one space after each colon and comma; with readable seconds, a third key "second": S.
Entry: {"hour": 11, "minute": 26}
